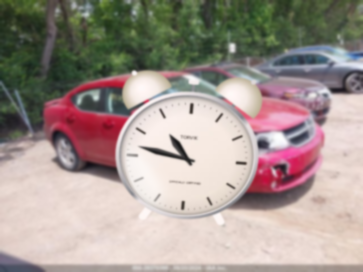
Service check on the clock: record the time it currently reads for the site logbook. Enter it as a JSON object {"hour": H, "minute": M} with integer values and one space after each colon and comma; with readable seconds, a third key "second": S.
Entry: {"hour": 10, "minute": 47}
